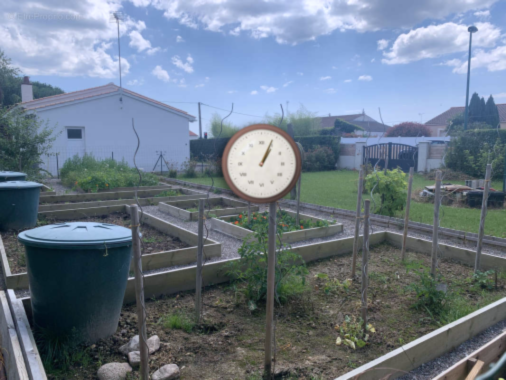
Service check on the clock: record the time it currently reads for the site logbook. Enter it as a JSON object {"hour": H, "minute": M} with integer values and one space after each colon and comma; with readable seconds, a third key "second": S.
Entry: {"hour": 1, "minute": 4}
